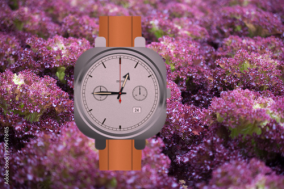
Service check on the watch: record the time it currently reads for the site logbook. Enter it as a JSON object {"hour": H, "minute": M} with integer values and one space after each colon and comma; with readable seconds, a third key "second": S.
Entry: {"hour": 12, "minute": 45}
